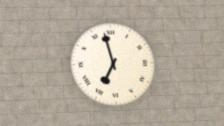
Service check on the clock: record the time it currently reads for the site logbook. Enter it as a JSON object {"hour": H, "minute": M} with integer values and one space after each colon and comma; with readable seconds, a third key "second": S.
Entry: {"hour": 6, "minute": 58}
